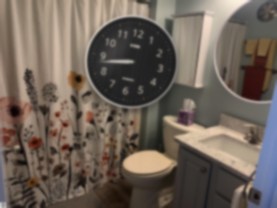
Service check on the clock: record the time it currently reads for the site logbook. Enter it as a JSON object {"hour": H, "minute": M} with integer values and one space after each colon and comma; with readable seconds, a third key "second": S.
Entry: {"hour": 8, "minute": 43}
